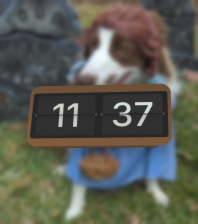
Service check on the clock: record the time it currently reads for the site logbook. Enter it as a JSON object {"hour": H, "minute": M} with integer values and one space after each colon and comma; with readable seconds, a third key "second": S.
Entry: {"hour": 11, "minute": 37}
